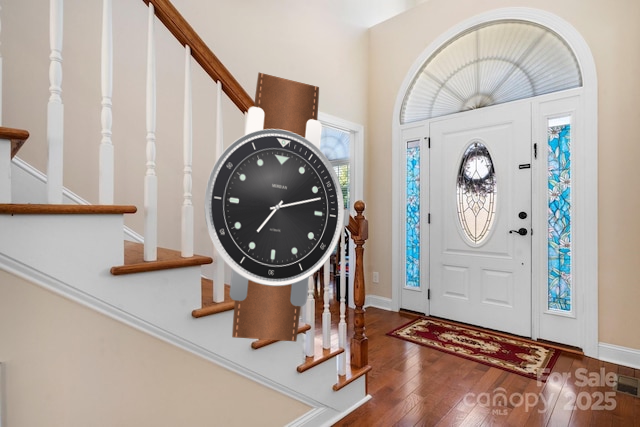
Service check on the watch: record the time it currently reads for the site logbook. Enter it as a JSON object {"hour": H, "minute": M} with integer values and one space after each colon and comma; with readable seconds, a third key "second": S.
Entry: {"hour": 7, "minute": 12}
